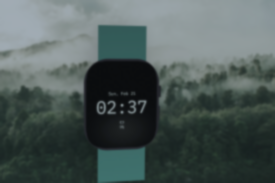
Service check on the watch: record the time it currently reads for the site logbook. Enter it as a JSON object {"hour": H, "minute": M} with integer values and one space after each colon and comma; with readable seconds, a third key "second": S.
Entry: {"hour": 2, "minute": 37}
